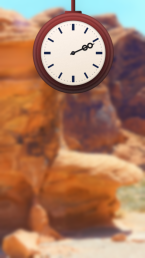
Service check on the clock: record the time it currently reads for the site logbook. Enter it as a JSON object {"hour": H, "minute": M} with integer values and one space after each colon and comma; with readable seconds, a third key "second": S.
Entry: {"hour": 2, "minute": 11}
